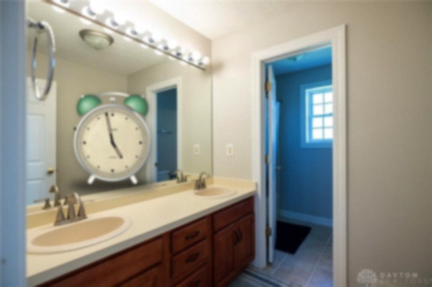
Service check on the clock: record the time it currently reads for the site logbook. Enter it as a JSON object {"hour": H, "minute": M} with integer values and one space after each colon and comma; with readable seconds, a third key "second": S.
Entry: {"hour": 4, "minute": 58}
